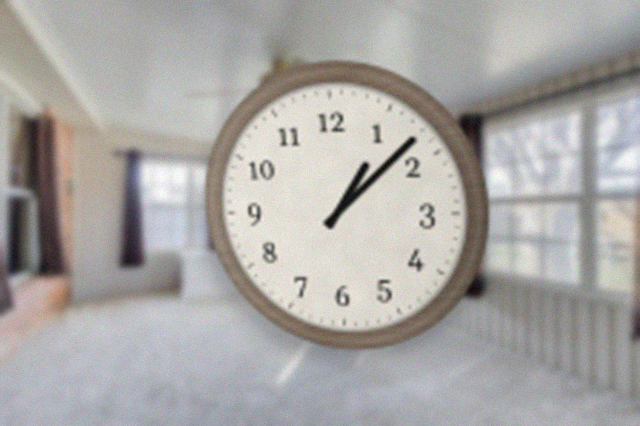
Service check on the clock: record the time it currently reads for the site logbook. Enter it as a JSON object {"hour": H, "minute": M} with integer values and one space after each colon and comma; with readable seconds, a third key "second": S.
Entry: {"hour": 1, "minute": 8}
